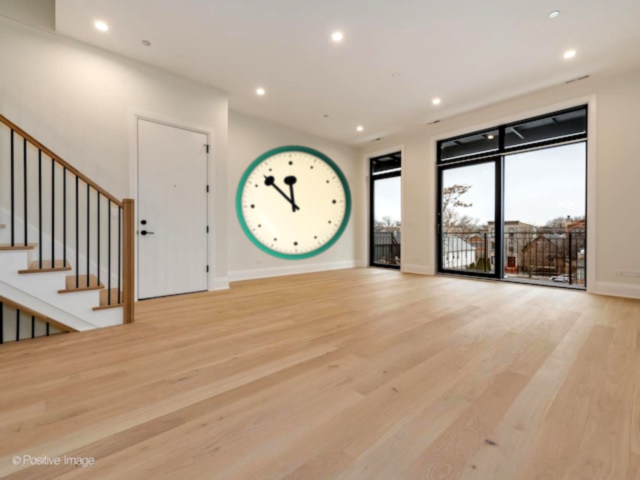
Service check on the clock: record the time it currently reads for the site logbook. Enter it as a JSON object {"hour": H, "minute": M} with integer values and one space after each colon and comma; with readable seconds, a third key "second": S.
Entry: {"hour": 11, "minute": 53}
